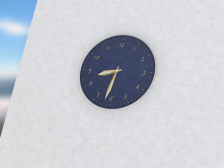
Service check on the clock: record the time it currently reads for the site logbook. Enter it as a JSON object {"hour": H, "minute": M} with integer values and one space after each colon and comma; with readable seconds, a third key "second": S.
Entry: {"hour": 8, "minute": 32}
